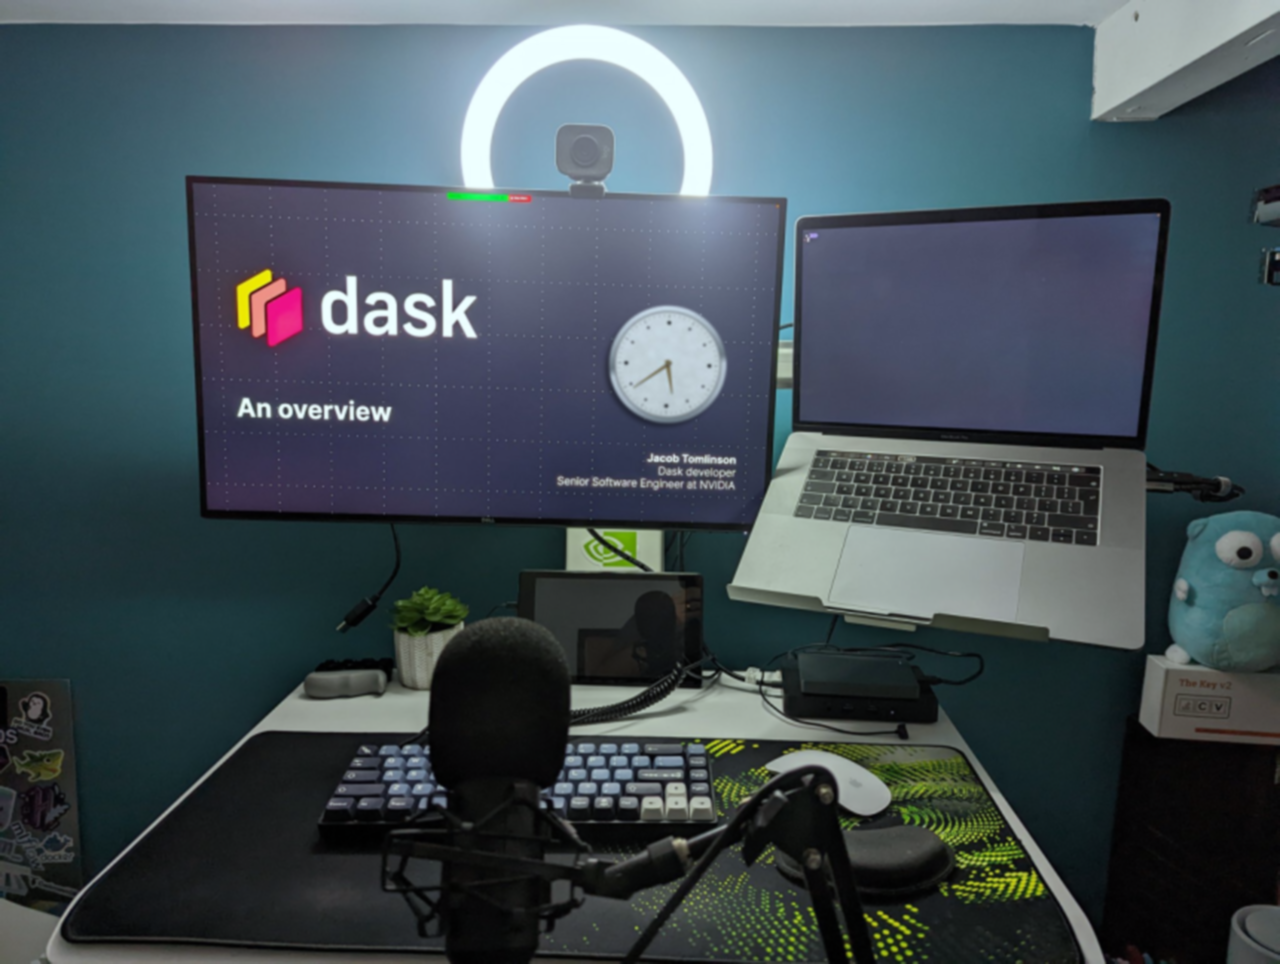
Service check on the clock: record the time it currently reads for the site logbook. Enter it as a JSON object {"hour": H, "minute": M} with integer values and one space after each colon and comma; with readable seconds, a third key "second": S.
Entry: {"hour": 5, "minute": 39}
